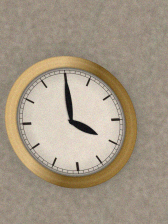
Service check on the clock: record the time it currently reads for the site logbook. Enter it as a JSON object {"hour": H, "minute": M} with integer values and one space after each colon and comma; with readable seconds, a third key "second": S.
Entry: {"hour": 4, "minute": 0}
